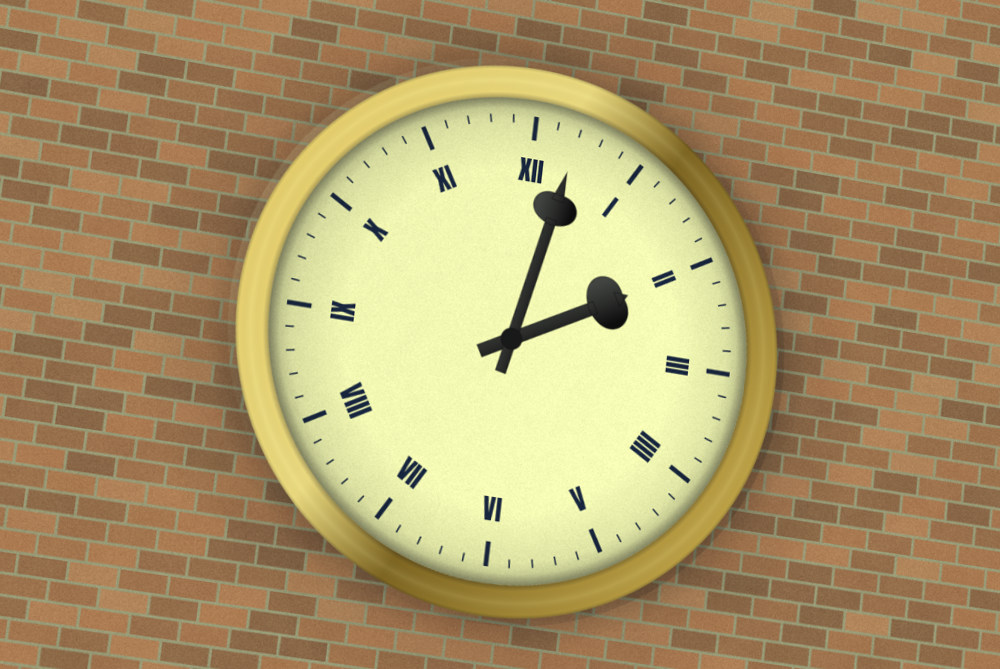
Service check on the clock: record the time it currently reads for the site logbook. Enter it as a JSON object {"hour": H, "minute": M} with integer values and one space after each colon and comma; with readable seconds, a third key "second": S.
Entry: {"hour": 2, "minute": 2}
